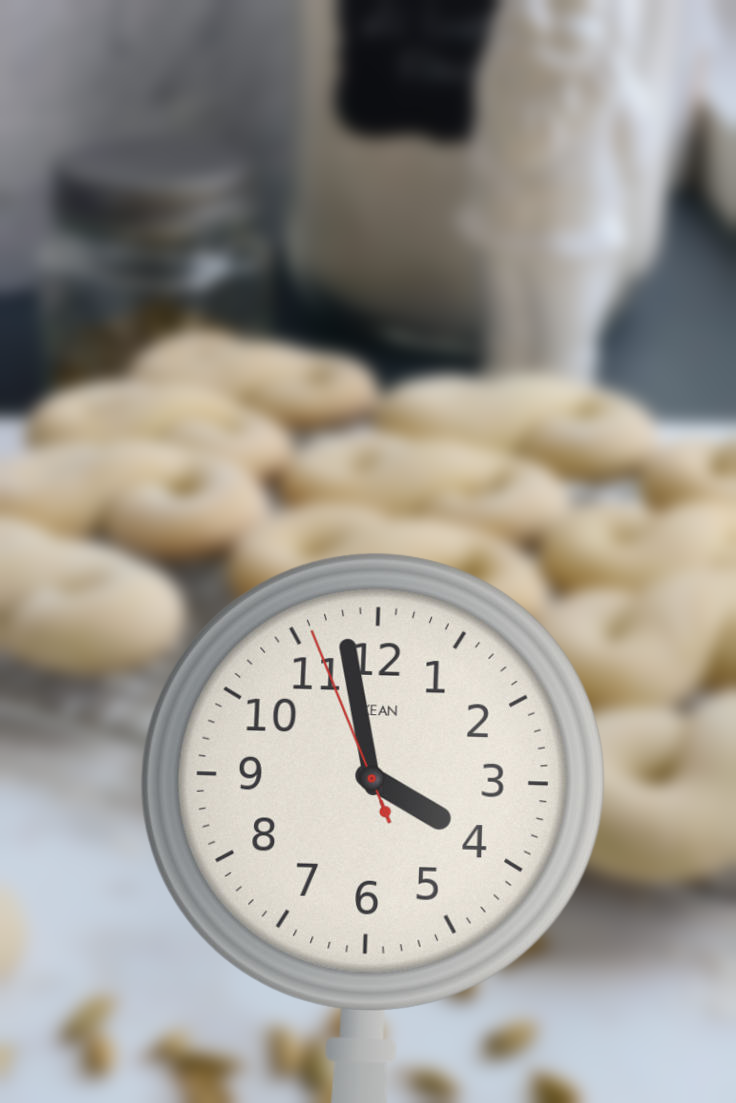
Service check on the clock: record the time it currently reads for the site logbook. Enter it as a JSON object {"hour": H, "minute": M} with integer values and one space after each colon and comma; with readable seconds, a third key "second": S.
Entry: {"hour": 3, "minute": 57, "second": 56}
